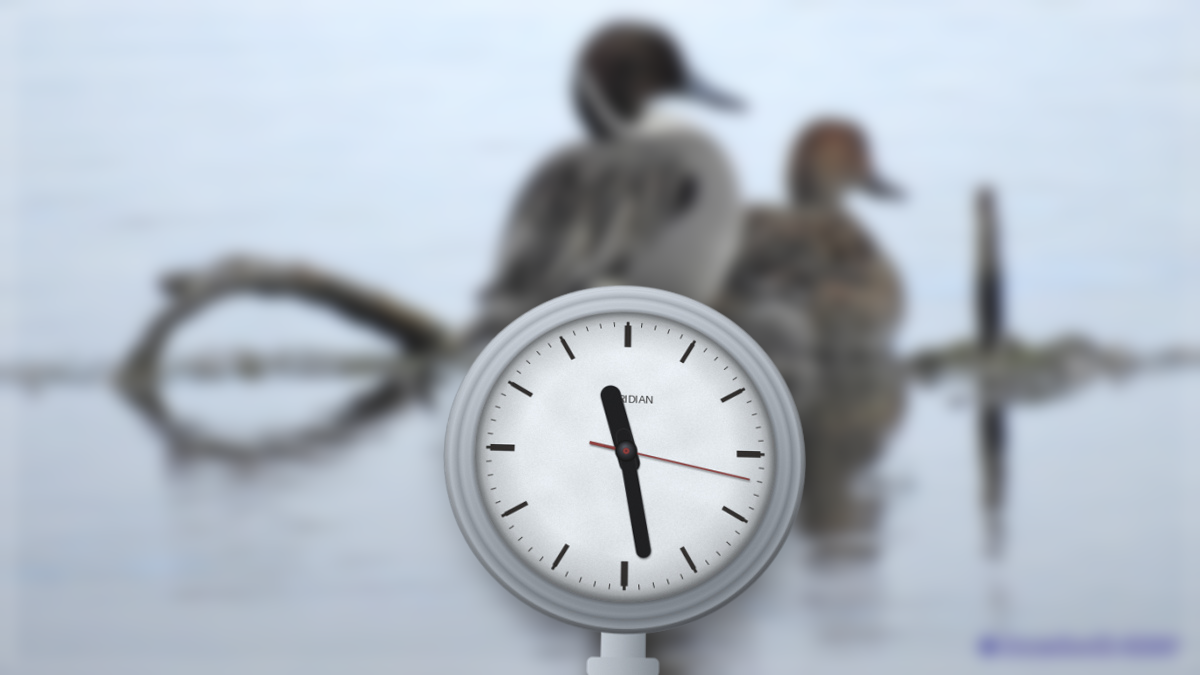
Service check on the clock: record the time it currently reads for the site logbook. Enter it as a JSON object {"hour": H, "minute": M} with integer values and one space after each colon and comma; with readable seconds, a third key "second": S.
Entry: {"hour": 11, "minute": 28, "second": 17}
